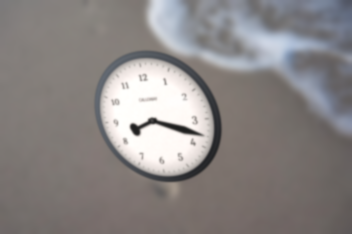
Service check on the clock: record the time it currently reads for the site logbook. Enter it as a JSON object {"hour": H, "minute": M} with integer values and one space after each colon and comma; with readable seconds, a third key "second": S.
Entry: {"hour": 8, "minute": 18}
